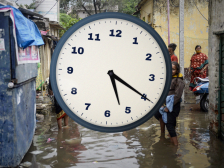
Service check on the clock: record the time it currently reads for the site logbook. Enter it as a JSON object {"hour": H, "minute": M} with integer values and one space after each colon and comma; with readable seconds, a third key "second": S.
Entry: {"hour": 5, "minute": 20}
